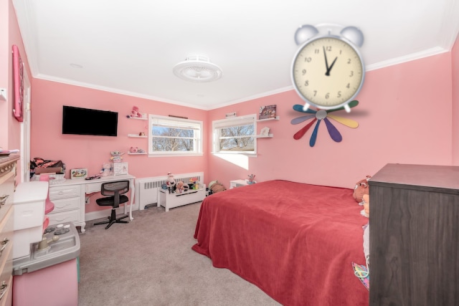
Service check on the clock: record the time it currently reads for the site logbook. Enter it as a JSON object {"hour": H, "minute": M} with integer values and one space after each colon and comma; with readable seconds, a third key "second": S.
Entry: {"hour": 12, "minute": 58}
